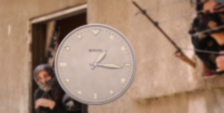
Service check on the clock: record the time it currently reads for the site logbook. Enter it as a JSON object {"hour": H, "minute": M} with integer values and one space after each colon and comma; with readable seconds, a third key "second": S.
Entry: {"hour": 1, "minute": 16}
